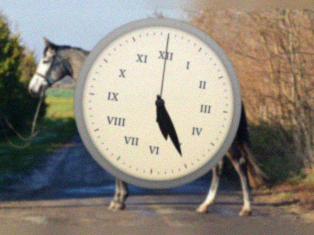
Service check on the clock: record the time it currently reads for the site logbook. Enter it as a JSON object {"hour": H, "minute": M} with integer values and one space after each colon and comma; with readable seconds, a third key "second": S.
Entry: {"hour": 5, "minute": 25, "second": 0}
